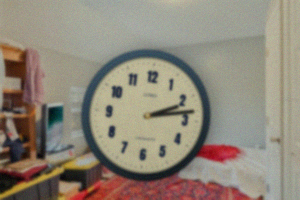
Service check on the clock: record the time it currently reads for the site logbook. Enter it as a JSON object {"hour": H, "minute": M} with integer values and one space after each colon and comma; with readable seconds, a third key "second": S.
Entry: {"hour": 2, "minute": 13}
